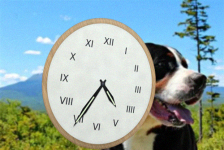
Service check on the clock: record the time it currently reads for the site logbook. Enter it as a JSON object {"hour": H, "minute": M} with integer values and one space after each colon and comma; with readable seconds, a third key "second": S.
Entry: {"hour": 4, "minute": 35}
